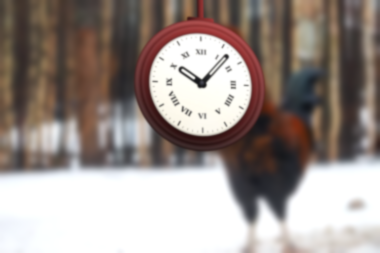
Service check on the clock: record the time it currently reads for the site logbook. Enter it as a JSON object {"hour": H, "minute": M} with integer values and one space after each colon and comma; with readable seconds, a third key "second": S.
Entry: {"hour": 10, "minute": 7}
